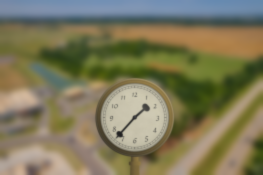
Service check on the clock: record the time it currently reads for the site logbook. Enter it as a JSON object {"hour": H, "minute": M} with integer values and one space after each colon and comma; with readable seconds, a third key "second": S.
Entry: {"hour": 1, "minute": 37}
